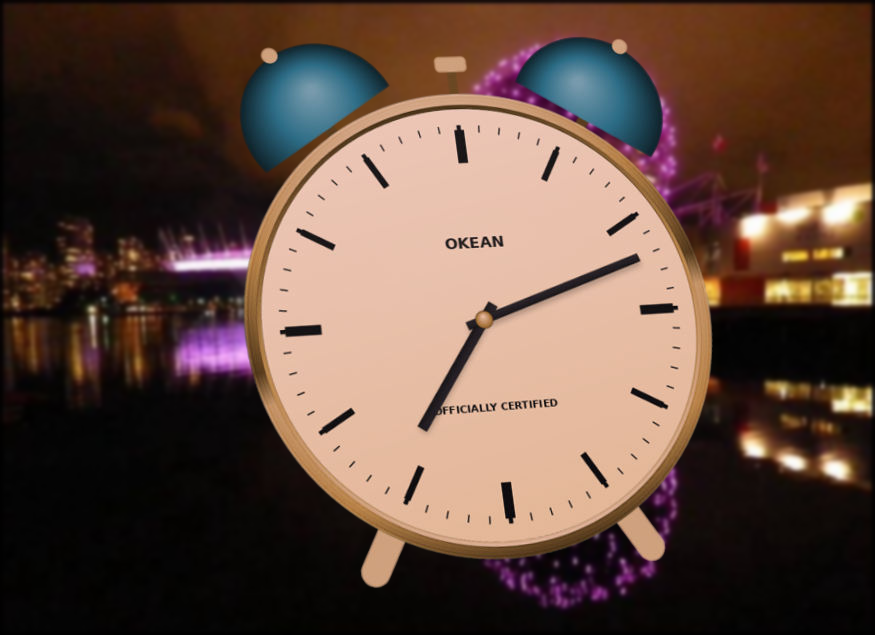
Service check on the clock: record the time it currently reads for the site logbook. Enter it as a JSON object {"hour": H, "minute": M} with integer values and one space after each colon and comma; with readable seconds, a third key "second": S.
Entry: {"hour": 7, "minute": 12}
